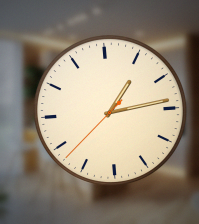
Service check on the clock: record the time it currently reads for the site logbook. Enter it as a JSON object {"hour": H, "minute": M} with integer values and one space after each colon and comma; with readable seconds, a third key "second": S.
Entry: {"hour": 1, "minute": 13, "second": 38}
